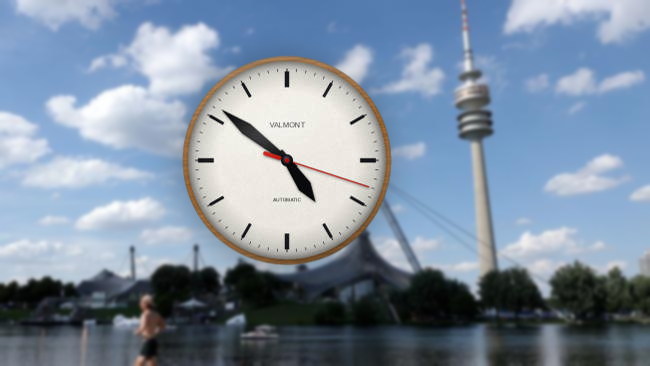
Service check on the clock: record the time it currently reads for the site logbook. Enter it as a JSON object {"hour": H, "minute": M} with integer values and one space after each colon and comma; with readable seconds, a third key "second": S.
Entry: {"hour": 4, "minute": 51, "second": 18}
